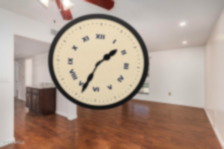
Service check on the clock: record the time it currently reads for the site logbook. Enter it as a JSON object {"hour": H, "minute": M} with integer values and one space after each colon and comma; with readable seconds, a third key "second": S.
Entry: {"hour": 1, "minute": 34}
